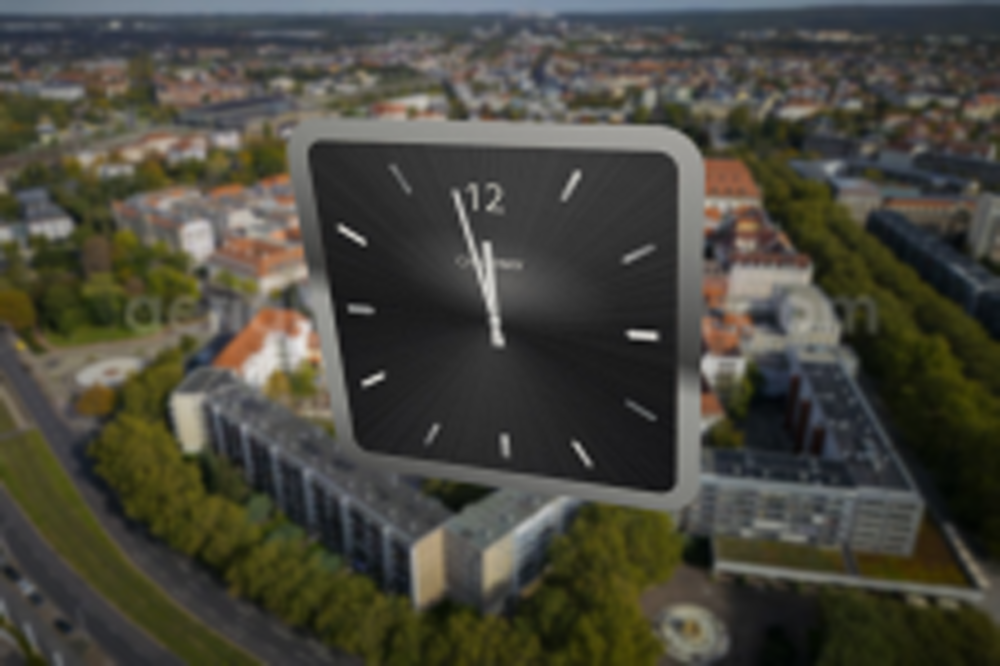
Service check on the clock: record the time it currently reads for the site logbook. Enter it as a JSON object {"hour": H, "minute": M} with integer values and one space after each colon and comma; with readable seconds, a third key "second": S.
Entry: {"hour": 11, "minute": 58}
